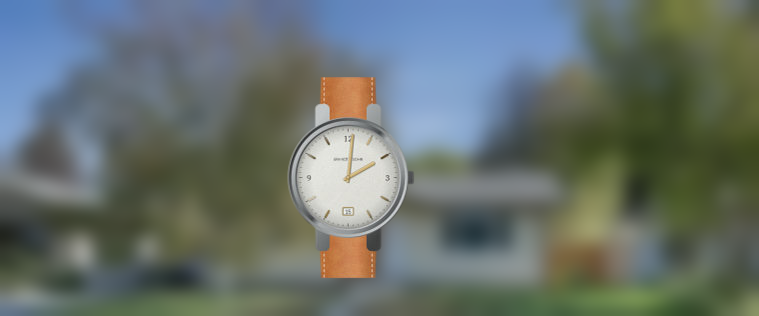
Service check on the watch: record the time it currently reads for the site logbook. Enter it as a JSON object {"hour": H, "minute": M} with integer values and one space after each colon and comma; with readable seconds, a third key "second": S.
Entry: {"hour": 2, "minute": 1}
